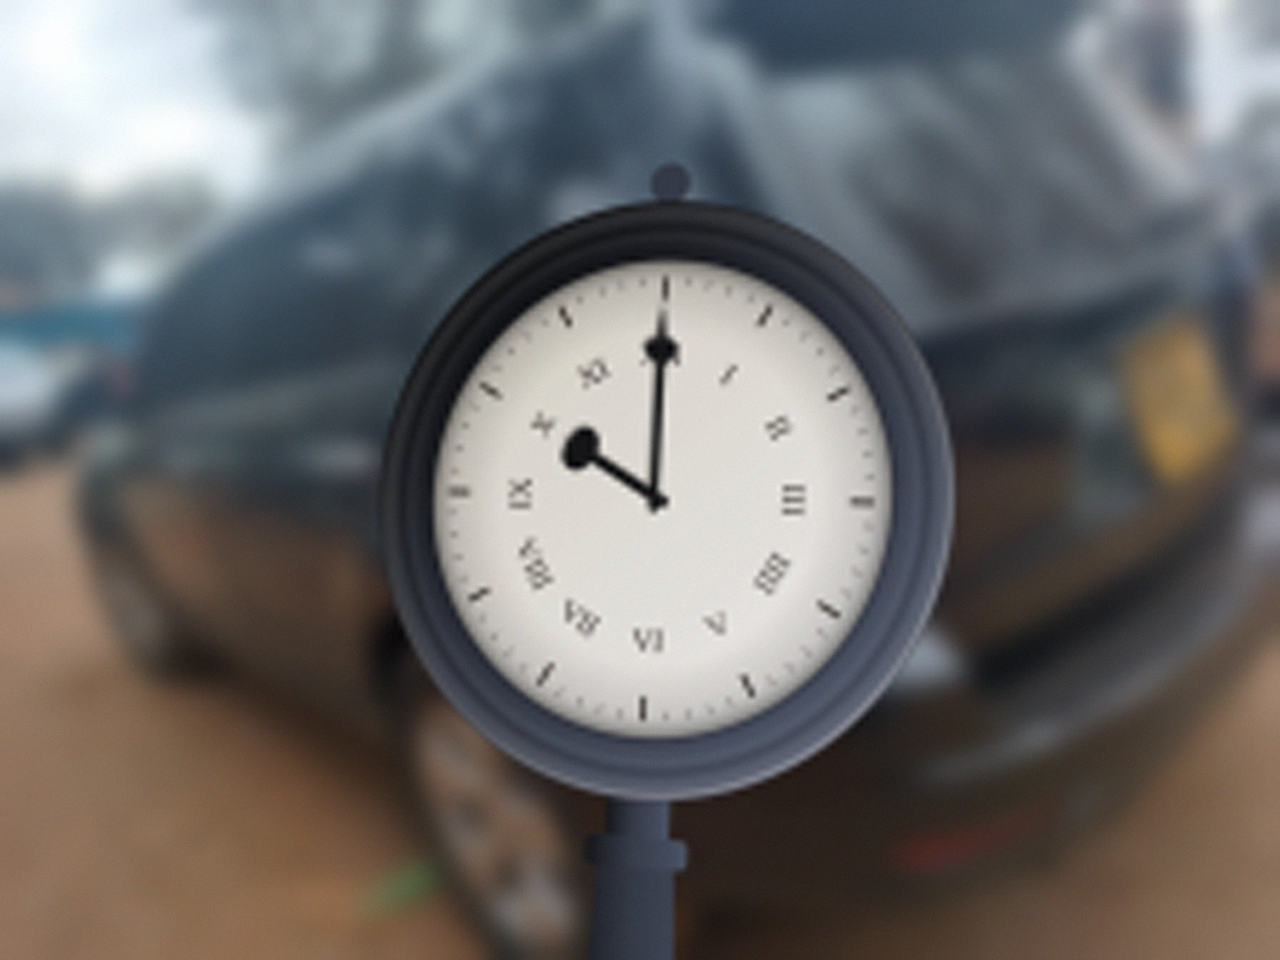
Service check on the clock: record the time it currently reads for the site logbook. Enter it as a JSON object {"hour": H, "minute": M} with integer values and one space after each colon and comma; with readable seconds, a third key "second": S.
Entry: {"hour": 10, "minute": 0}
